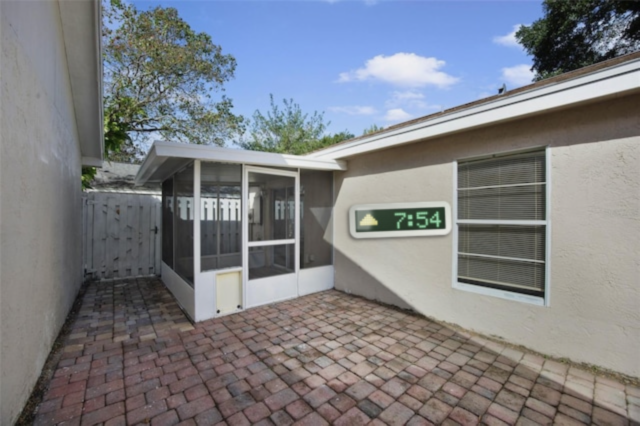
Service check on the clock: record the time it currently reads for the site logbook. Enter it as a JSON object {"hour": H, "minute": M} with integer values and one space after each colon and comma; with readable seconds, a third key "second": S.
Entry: {"hour": 7, "minute": 54}
